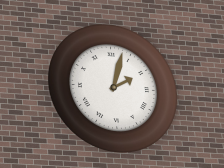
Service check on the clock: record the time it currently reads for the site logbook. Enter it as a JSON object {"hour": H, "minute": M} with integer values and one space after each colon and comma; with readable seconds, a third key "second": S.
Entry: {"hour": 2, "minute": 3}
